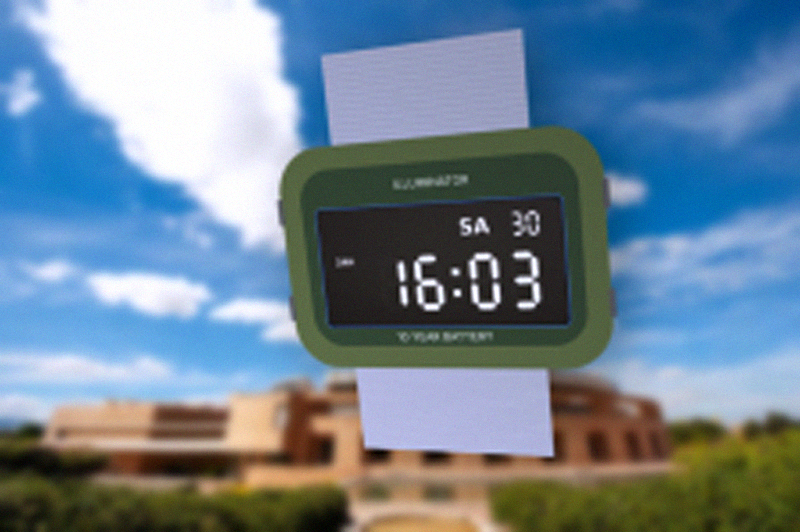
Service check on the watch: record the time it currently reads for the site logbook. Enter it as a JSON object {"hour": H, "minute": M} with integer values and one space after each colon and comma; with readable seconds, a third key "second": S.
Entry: {"hour": 16, "minute": 3}
